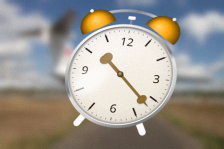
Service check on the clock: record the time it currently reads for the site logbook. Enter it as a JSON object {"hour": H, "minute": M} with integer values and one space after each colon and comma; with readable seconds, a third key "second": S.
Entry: {"hour": 10, "minute": 22}
